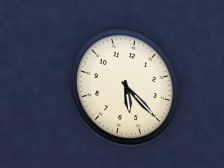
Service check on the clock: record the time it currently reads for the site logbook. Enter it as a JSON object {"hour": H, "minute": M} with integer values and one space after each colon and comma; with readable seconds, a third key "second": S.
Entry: {"hour": 5, "minute": 20}
